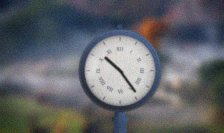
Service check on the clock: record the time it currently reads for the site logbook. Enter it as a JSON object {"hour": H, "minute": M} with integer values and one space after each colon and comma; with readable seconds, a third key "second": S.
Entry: {"hour": 10, "minute": 24}
